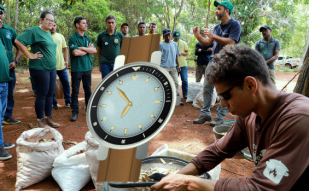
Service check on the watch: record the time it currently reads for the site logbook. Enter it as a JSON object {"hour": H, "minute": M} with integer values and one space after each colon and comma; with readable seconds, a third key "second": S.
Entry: {"hour": 6, "minute": 53}
